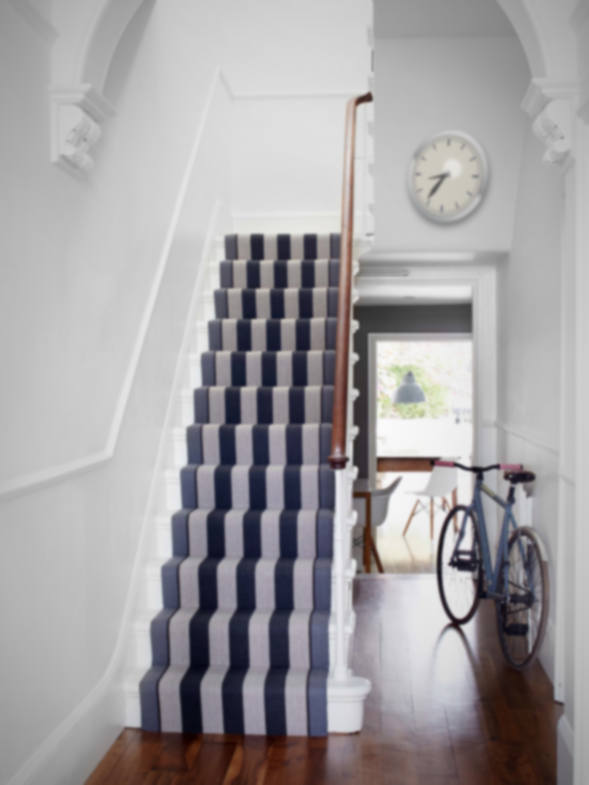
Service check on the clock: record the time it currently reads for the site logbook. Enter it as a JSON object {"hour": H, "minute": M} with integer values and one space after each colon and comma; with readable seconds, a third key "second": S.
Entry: {"hour": 8, "minute": 36}
